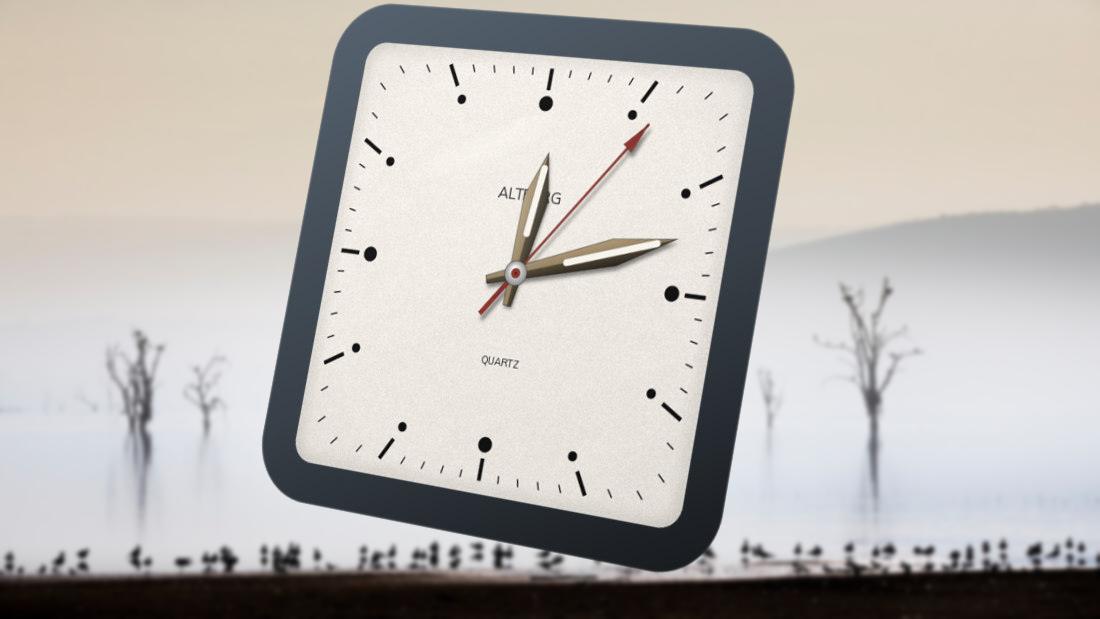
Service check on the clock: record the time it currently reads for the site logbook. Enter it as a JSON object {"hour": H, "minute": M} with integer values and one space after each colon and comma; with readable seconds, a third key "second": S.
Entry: {"hour": 12, "minute": 12, "second": 6}
